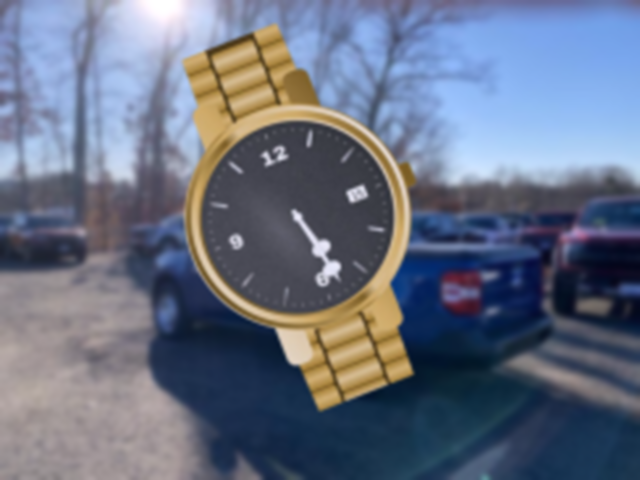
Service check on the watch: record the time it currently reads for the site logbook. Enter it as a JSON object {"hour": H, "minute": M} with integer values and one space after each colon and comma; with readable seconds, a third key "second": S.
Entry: {"hour": 5, "minute": 28}
